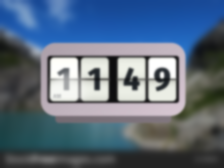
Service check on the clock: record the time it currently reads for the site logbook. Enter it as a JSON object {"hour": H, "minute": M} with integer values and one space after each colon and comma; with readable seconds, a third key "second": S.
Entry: {"hour": 11, "minute": 49}
